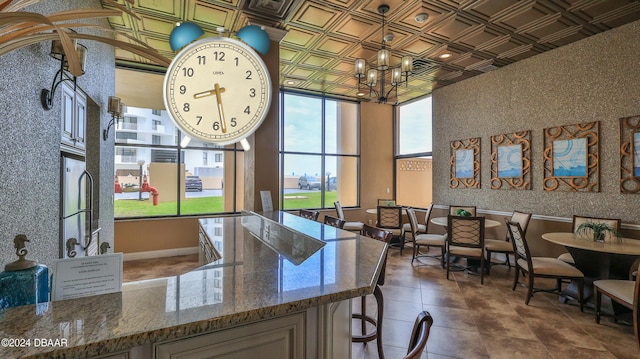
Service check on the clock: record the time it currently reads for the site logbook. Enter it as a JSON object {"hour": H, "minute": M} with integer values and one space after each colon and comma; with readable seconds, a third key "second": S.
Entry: {"hour": 8, "minute": 28}
